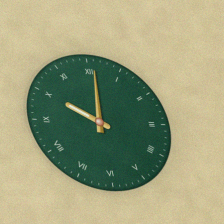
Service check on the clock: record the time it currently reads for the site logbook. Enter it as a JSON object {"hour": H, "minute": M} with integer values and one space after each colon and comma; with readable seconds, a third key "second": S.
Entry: {"hour": 10, "minute": 1}
